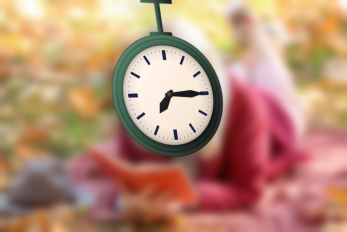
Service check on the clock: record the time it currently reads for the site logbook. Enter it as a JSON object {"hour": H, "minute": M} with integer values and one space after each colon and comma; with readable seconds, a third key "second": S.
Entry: {"hour": 7, "minute": 15}
